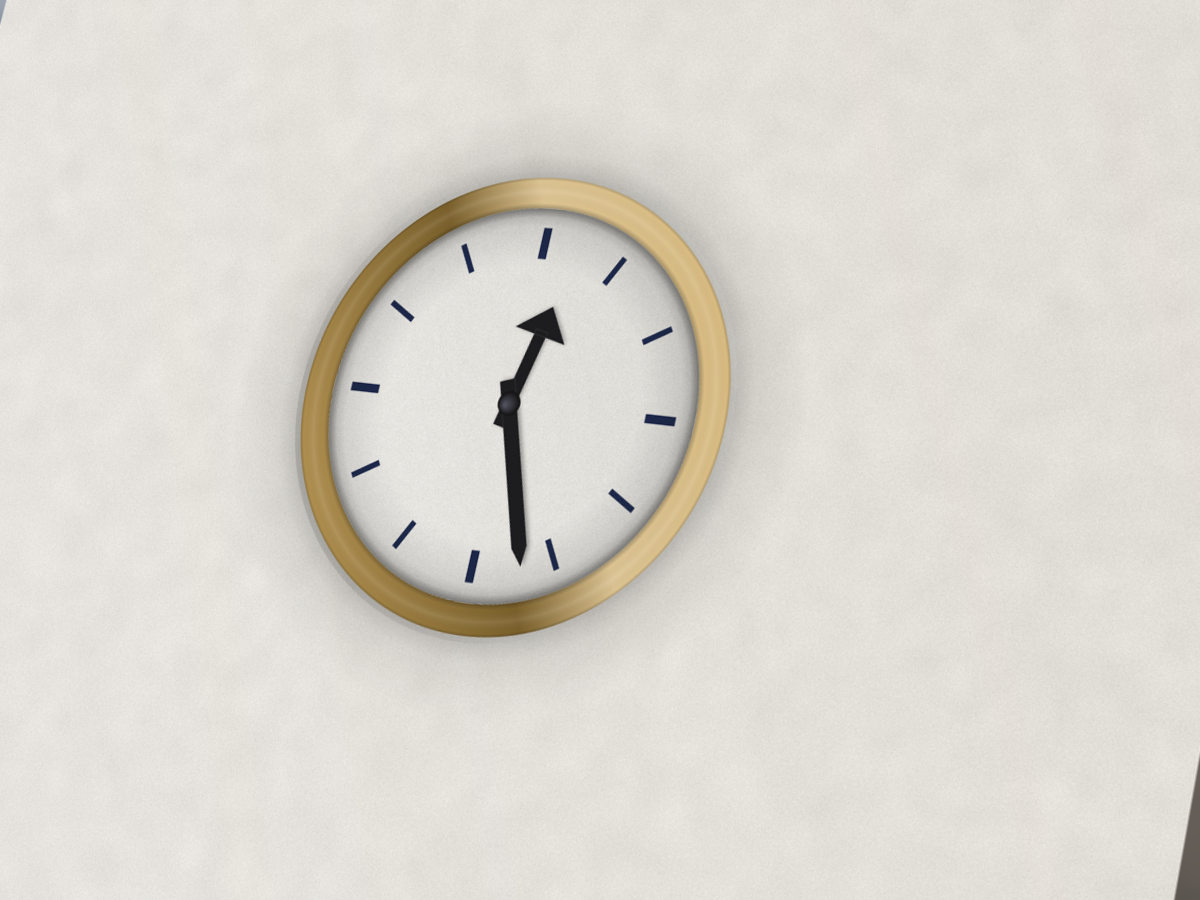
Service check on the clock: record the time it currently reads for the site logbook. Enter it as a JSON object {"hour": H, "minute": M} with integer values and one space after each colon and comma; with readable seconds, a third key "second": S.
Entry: {"hour": 12, "minute": 27}
